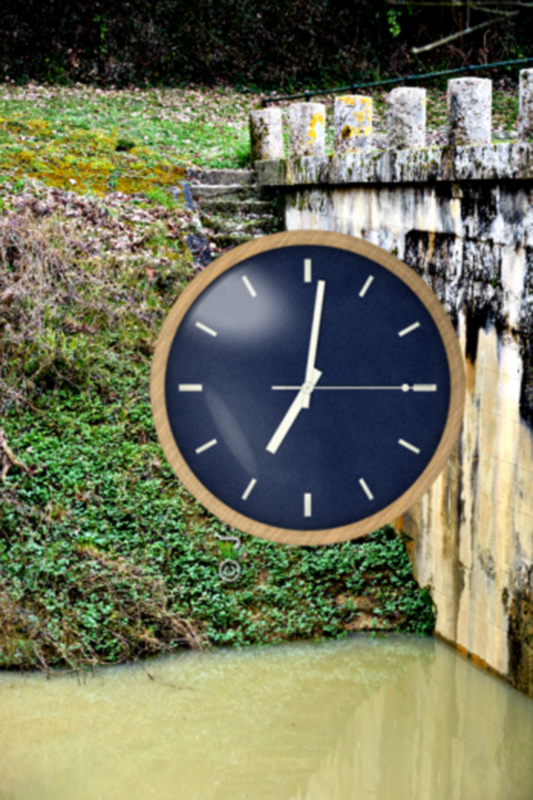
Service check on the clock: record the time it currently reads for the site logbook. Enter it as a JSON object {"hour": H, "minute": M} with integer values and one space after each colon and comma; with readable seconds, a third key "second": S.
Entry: {"hour": 7, "minute": 1, "second": 15}
